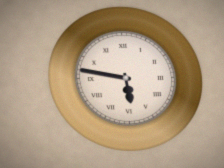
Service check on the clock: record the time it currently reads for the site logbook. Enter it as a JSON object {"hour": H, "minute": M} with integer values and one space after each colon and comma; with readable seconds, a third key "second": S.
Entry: {"hour": 5, "minute": 47}
